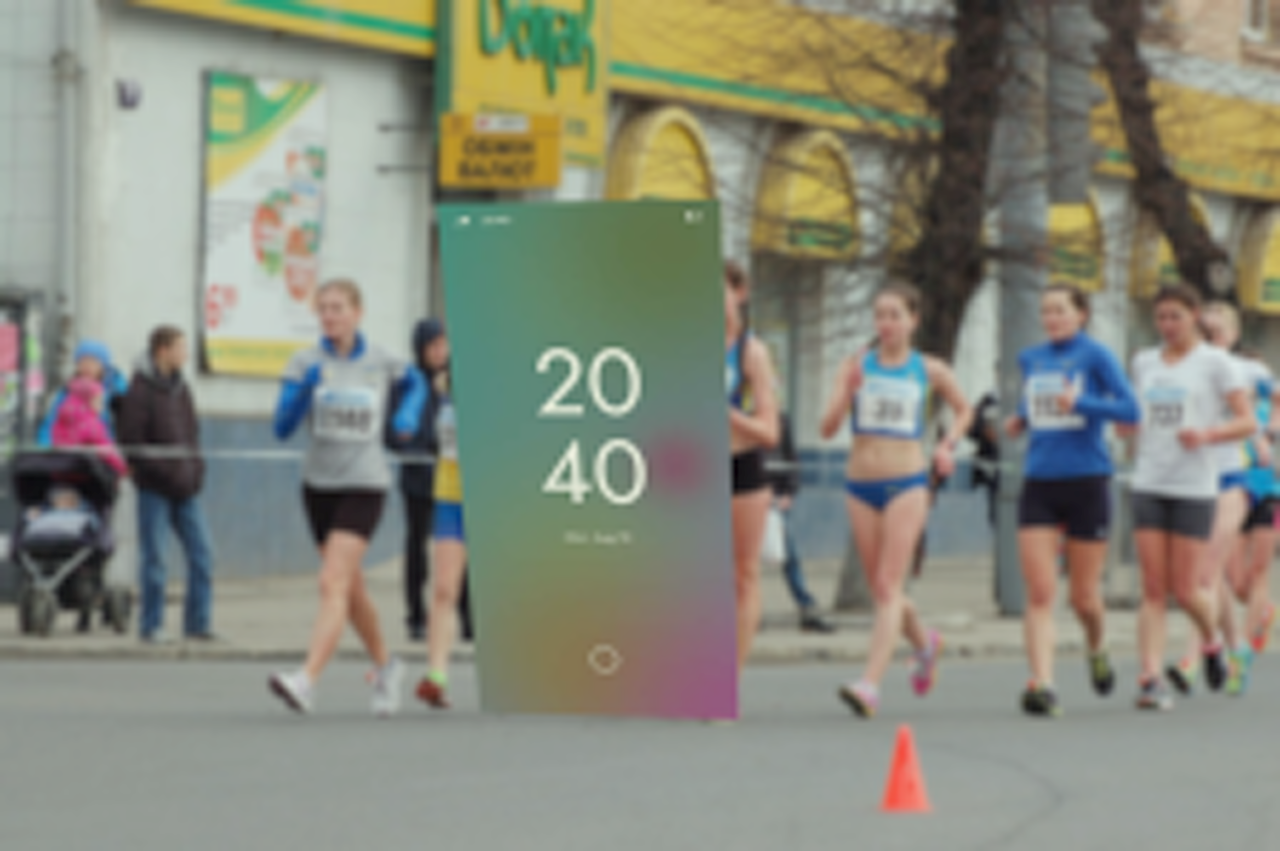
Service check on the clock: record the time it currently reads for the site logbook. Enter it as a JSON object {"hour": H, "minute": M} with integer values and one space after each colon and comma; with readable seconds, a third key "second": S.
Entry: {"hour": 20, "minute": 40}
